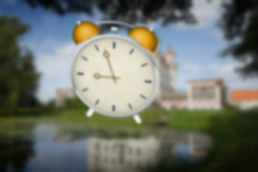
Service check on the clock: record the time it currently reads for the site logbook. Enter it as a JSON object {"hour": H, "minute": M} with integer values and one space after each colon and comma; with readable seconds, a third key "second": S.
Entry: {"hour": 8, "minute": 57}
